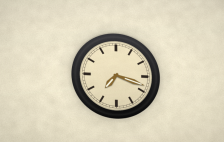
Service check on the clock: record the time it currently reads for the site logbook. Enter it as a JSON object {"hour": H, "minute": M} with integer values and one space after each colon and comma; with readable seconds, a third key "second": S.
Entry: {"hour": 7, "minute": 18}
